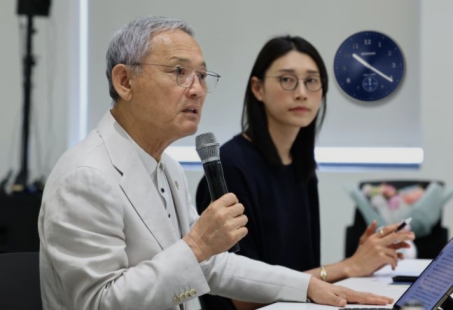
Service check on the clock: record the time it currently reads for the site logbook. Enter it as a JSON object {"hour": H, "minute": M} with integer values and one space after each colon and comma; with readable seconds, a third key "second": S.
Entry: {"hour": 10, "minute": 21}
